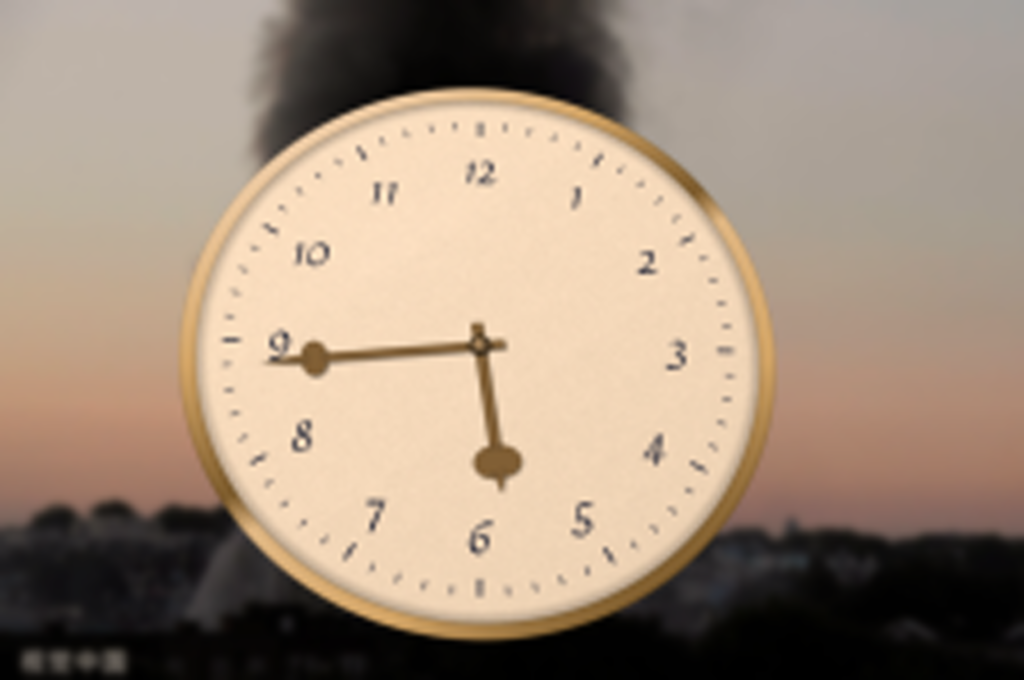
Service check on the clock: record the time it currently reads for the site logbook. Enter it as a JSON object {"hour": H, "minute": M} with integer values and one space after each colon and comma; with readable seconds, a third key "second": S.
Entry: {"hour": 5, "minute": 44}
